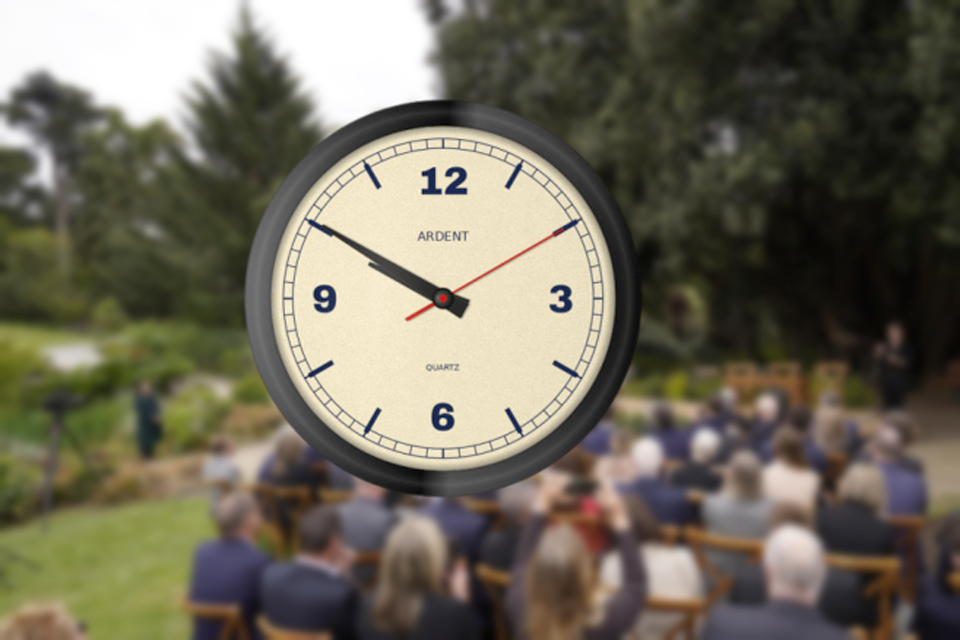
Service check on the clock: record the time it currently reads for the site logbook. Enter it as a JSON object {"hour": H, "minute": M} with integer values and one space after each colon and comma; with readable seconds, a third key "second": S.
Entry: {"hour": 9, "minute": 50, "second": 10}
